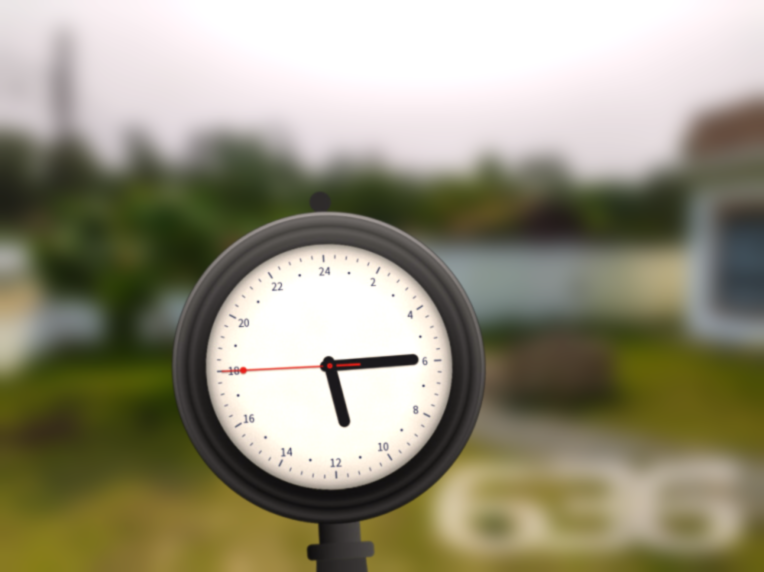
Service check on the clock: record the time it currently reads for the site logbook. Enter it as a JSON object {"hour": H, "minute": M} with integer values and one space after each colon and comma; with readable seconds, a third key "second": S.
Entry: {"hour": 11, "minute": 14, "second": 45}
